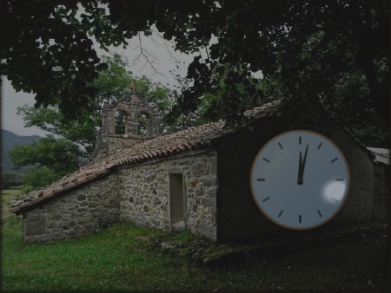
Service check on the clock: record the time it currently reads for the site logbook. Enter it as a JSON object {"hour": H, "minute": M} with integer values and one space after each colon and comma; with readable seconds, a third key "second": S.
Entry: {"hour": 12, "minute": 2}
